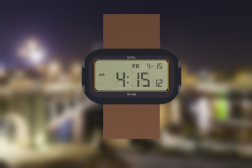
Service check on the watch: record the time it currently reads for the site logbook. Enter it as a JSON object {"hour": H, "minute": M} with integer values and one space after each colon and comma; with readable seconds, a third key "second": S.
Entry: {"hour": 4, "minute": 15, "second": 12}
